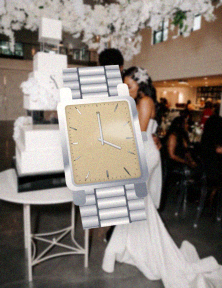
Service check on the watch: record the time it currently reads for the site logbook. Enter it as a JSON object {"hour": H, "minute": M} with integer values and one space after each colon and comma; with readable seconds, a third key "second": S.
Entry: {"hour": 4, "minute": 0}
